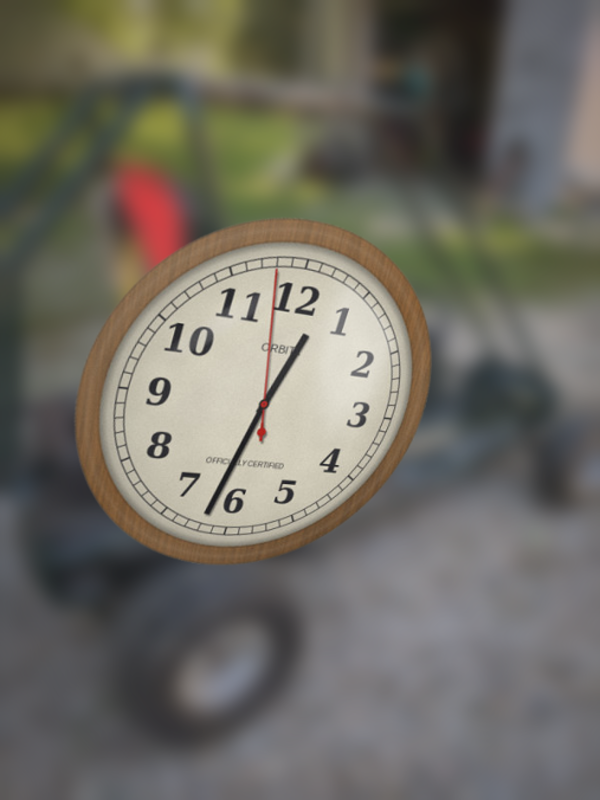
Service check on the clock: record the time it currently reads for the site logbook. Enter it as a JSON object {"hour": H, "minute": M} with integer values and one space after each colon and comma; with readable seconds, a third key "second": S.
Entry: {"hour": 12, "minute": 31, "second": 58}
